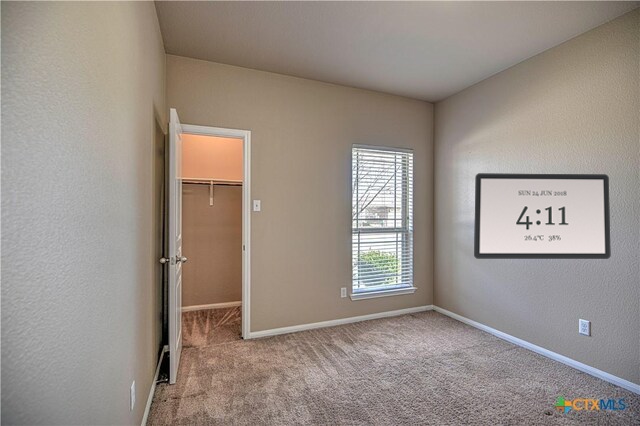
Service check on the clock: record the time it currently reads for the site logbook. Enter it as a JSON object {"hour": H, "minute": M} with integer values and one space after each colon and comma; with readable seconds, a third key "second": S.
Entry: {"hour": 4, "minute": 11}
